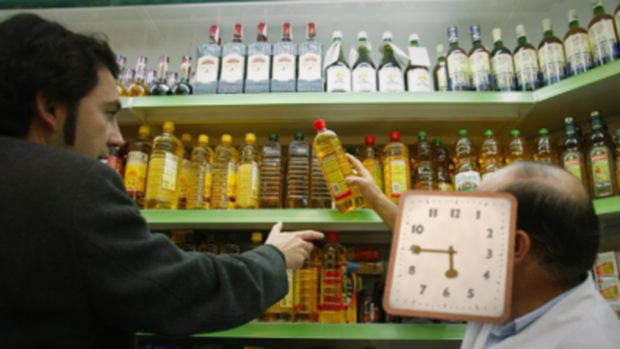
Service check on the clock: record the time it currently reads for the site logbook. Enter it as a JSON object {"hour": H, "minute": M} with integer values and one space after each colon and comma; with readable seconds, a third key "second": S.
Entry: {"hour": 5, "minute": 45}
